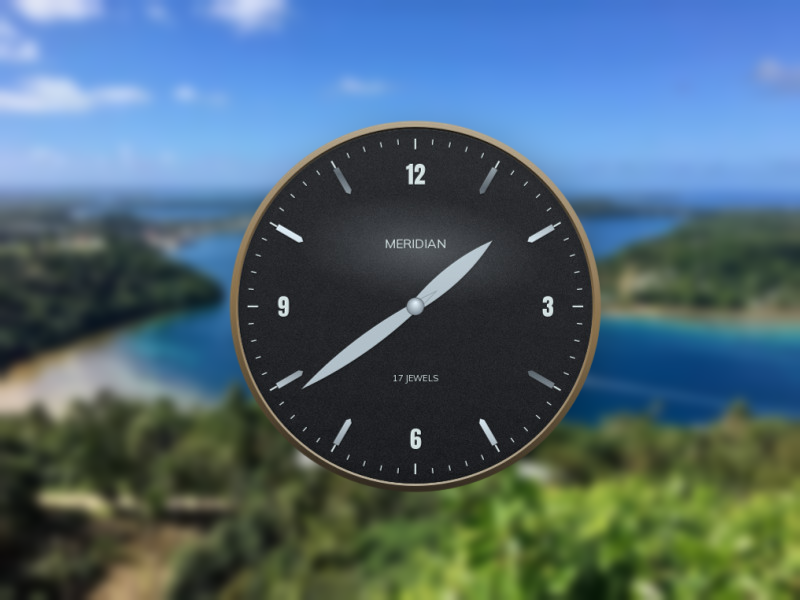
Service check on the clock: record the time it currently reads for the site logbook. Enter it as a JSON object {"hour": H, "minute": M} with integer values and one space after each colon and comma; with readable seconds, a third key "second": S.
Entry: {"hour": 1, "minute": 39}
